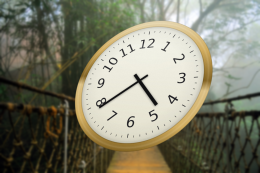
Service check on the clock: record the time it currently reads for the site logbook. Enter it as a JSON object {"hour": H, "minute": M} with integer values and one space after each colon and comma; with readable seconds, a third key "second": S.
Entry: {"hour": 4, "minute": 39}
